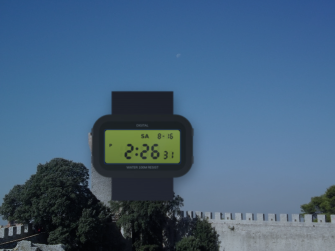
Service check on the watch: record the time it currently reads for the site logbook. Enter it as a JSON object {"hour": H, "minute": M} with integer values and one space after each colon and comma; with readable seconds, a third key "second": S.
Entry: {"hour": 2, "minute": 26, "second": 31}
